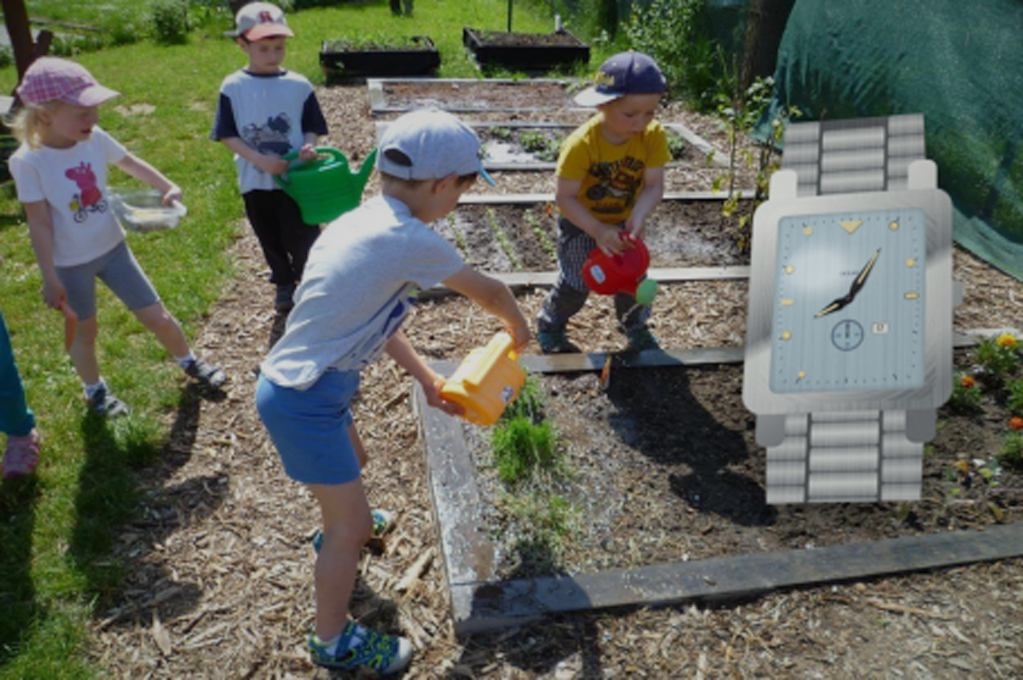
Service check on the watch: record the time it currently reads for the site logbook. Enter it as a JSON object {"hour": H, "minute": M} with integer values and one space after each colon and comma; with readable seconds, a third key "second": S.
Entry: {"hour": 8, "minute": 5}
